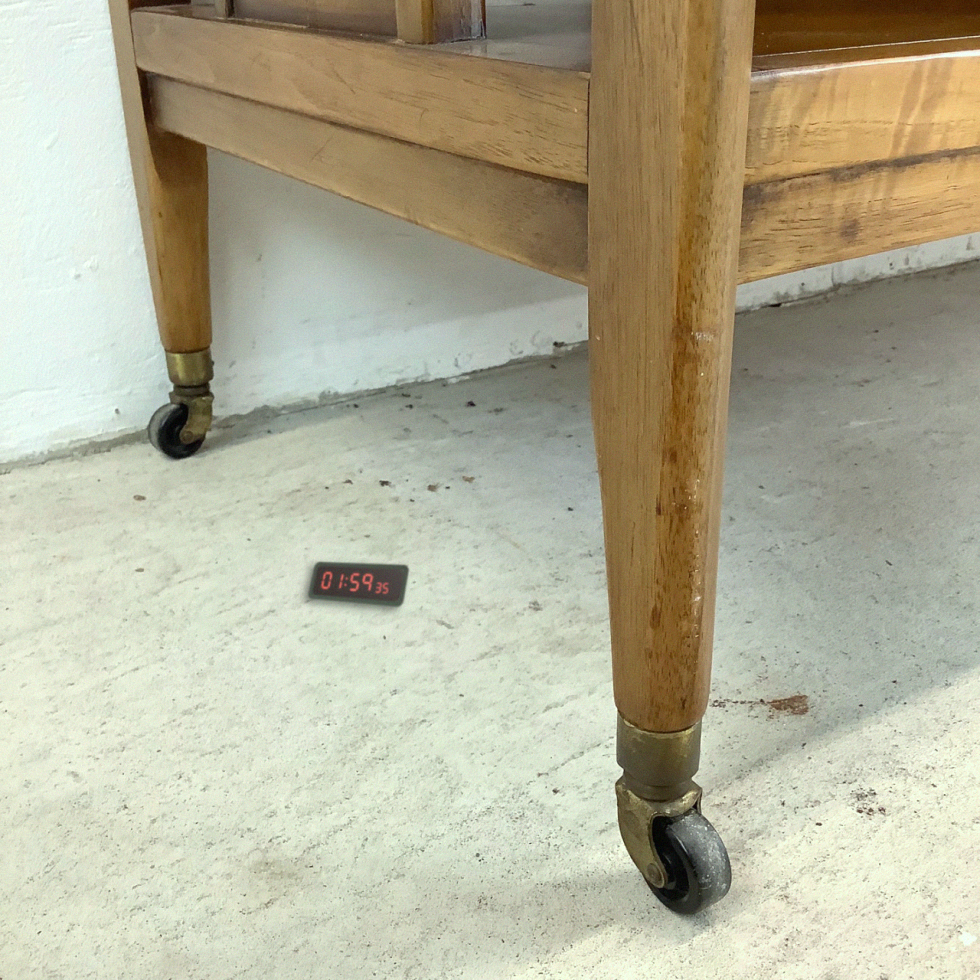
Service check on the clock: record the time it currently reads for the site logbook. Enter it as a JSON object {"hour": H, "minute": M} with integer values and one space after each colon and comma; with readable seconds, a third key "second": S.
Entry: {"hour": 1, "minute": 59, "second": 35}
